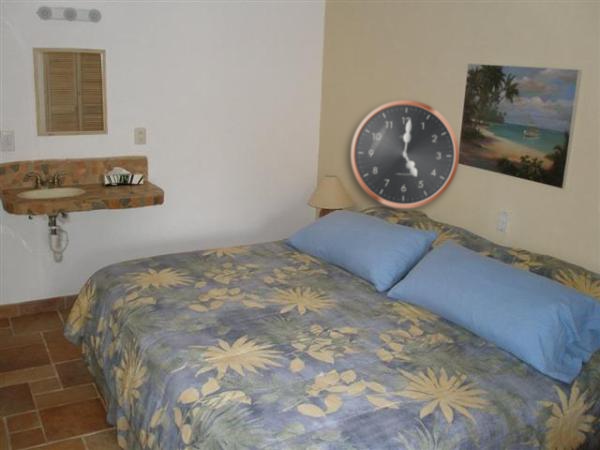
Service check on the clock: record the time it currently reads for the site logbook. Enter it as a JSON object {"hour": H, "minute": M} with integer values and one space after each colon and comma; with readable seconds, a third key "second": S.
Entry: {"hour": 5, "minute": 1}
